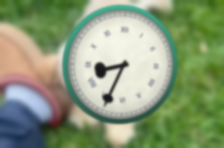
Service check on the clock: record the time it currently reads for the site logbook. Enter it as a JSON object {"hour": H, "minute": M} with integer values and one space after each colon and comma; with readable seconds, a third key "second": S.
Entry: {"hour": 8, "minute": 34}
